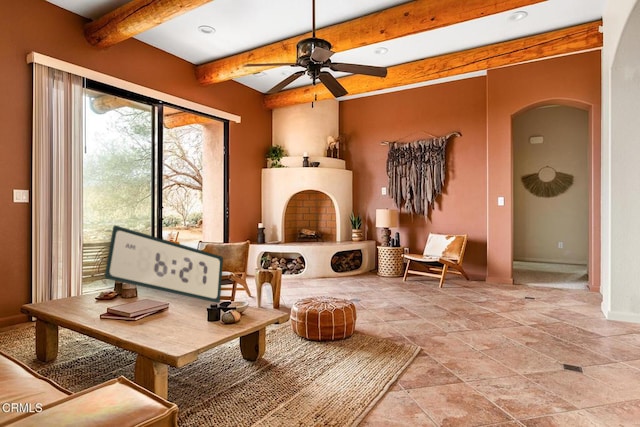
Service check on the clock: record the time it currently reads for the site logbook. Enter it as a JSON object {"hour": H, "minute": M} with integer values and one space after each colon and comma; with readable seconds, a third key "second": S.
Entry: {"hour": 6, "minute": 27}
